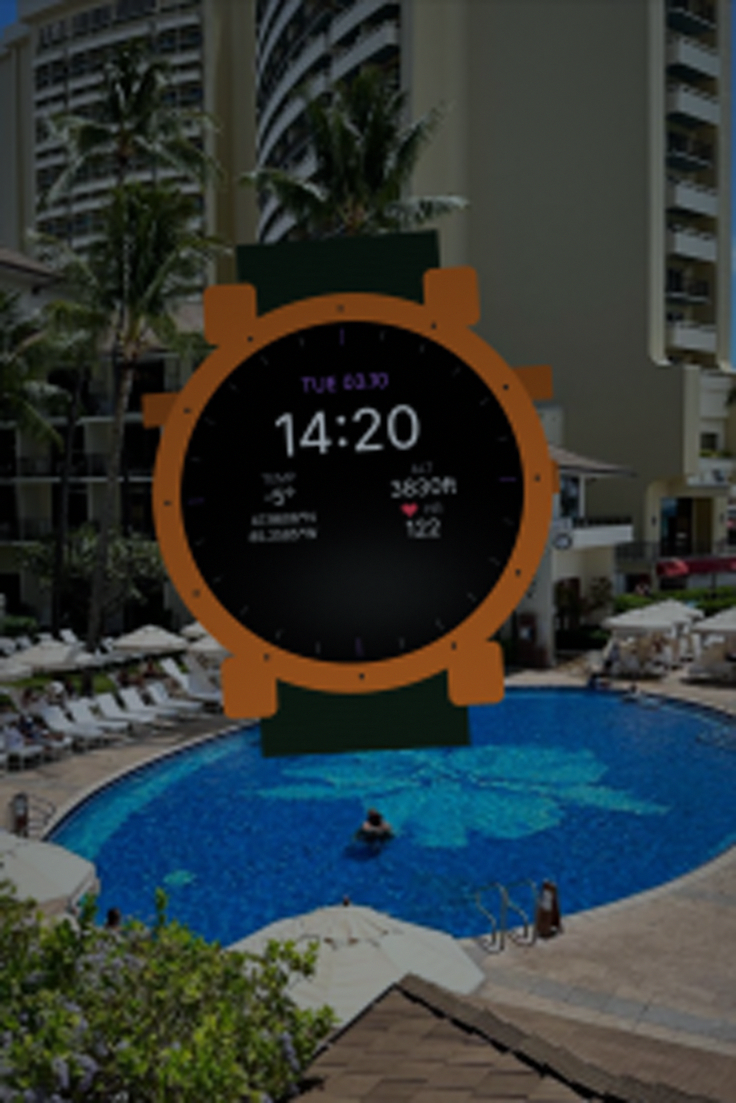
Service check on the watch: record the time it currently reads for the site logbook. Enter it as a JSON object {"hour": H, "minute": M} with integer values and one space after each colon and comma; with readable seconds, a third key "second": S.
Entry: {"hour": 14, "minute": 20}
